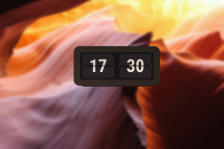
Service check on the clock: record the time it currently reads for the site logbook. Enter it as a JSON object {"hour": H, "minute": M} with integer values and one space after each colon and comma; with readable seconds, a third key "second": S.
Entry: {"hour": 17, "minute": 30}
